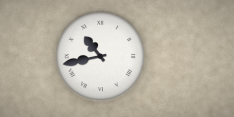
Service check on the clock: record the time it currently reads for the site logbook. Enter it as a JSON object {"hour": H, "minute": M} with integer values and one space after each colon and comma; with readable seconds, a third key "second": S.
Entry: {"hour": 10, "minute": 43}
